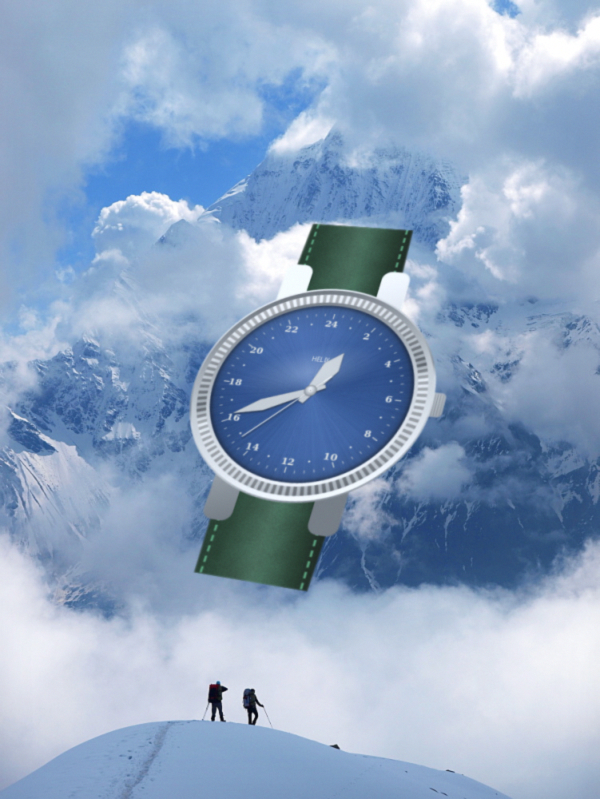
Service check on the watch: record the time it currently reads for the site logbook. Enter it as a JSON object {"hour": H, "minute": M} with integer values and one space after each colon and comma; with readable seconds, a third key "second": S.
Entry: {"hour": 1, "minute": 40, "second": 37}
